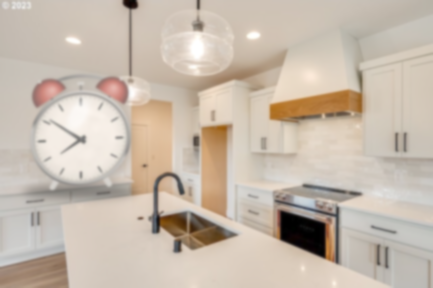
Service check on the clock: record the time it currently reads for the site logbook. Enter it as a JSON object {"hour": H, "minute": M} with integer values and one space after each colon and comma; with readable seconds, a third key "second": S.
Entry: {"hour": 7, "minute": 51}
